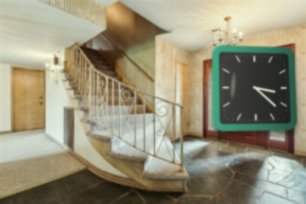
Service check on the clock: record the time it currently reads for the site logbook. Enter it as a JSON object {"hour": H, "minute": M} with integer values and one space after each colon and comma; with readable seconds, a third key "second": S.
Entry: {"hour": 3, "minute": 22}
